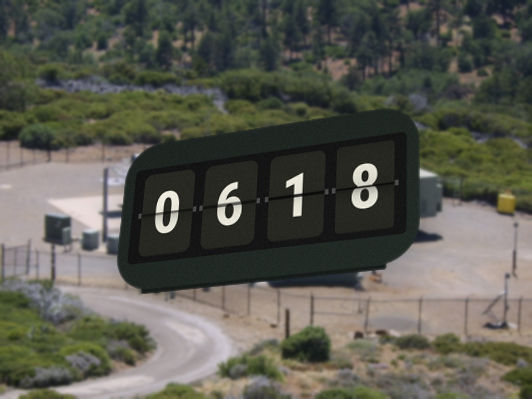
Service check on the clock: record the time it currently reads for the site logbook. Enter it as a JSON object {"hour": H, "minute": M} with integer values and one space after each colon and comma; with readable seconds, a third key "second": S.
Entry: {"hour": 6, "minute": 18}
